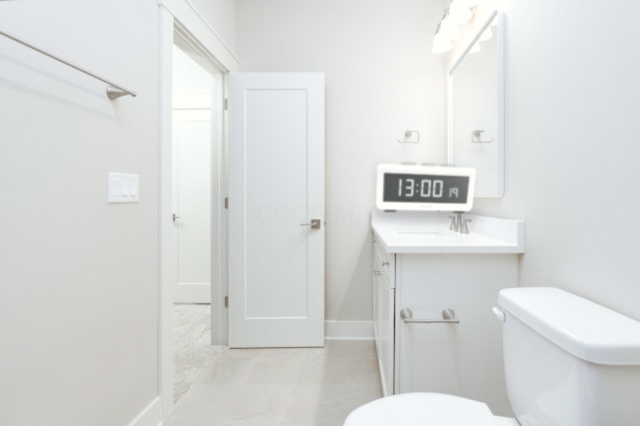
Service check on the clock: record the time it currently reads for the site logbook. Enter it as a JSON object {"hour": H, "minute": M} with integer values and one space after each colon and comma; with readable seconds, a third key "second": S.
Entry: {"hour": 13, "minute": 0}
